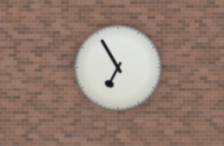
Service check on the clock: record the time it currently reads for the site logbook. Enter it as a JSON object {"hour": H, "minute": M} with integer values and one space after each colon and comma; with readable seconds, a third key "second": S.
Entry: {"hour": 6, "minute": 55}
